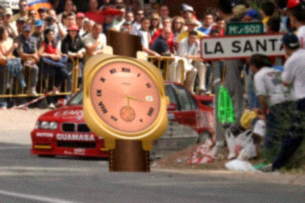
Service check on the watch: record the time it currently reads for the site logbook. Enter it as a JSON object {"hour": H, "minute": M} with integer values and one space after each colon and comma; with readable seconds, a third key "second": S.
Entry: {"hour": 3, "minute": 29}
